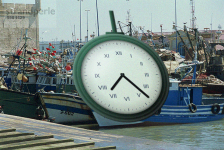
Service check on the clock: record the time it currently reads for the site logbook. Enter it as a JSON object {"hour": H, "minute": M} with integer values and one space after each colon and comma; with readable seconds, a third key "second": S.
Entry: {"hour": 7, "minute": 23}
